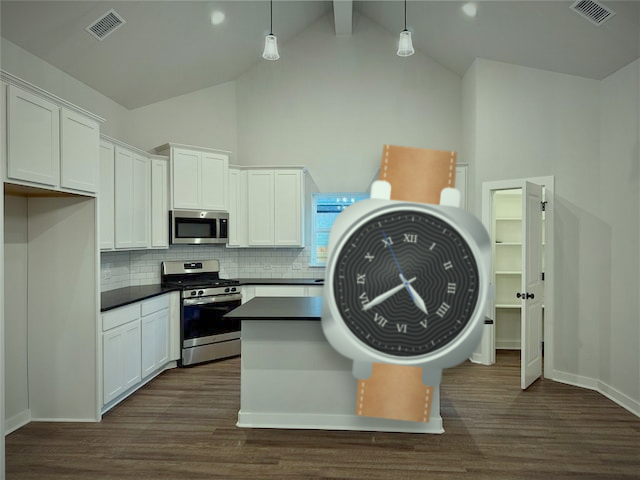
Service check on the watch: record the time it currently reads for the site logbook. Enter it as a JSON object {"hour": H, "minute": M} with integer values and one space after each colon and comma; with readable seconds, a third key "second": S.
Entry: {"hour": 4, "minute": 38, "second": 55}
